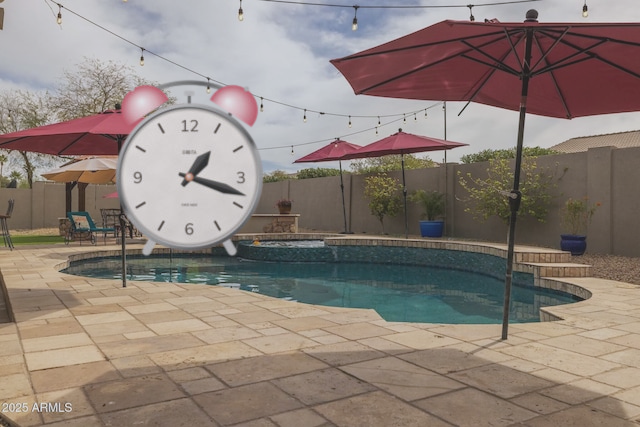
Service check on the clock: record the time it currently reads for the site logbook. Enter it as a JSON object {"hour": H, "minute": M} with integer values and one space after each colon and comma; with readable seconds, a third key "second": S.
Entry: {"hour": 1, "minute": 18}
